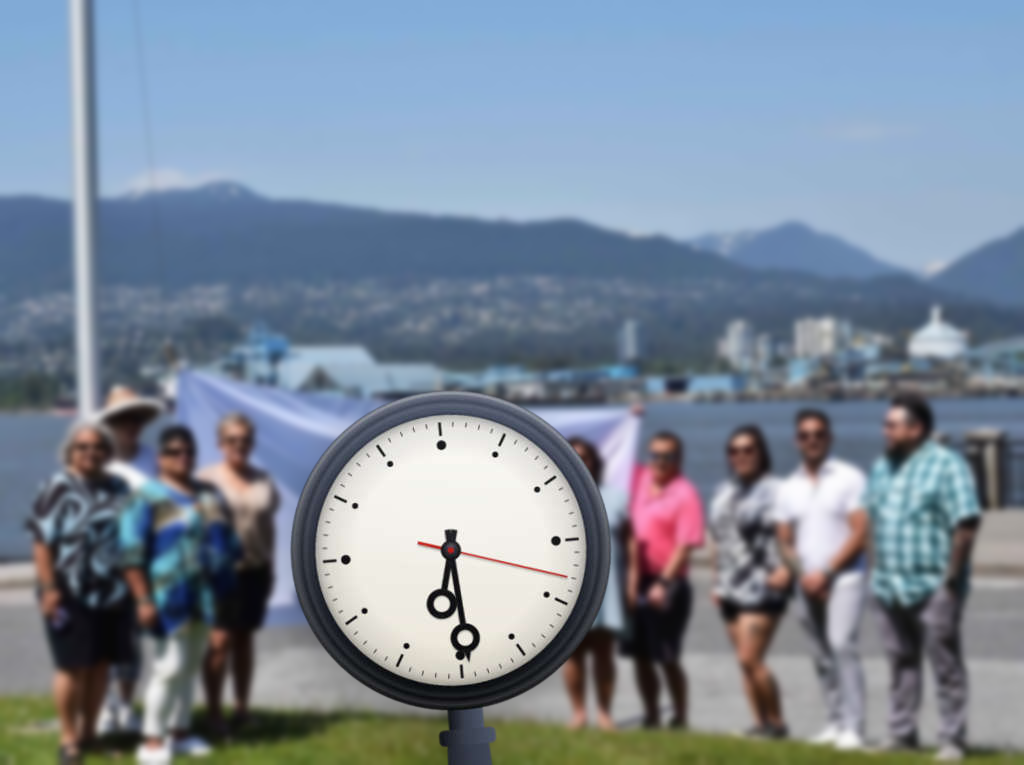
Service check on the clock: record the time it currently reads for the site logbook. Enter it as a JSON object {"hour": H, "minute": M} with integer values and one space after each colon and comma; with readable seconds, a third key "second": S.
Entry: {"hour": 6, "minute": 29, "second": 18}
